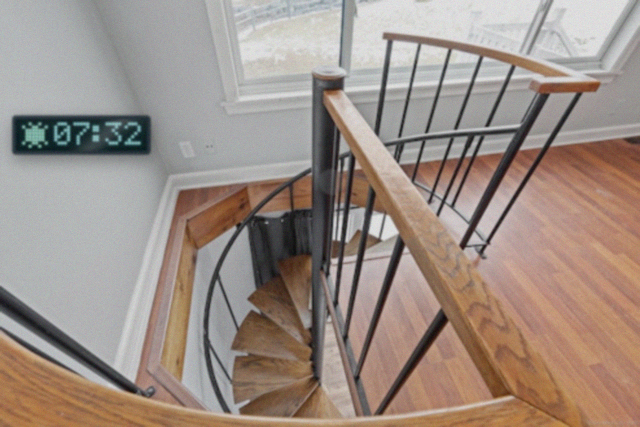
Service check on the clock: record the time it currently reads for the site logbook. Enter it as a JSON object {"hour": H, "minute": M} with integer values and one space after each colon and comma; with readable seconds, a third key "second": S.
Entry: {"hour": 7, "minute": 32}
